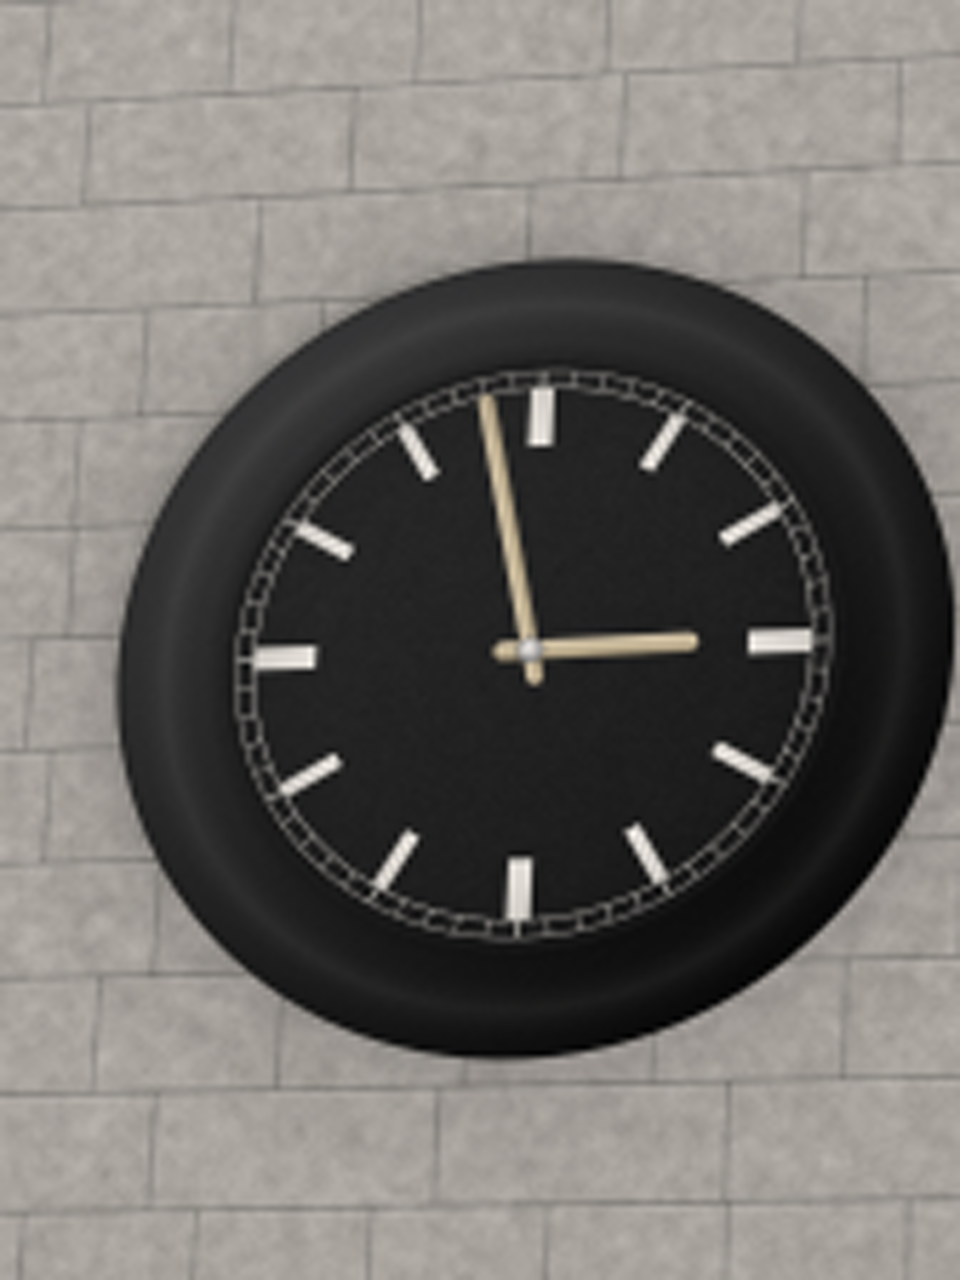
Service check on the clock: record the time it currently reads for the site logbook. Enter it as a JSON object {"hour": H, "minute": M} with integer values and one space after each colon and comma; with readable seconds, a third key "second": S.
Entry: {"hour": 2, "minute": 58}
